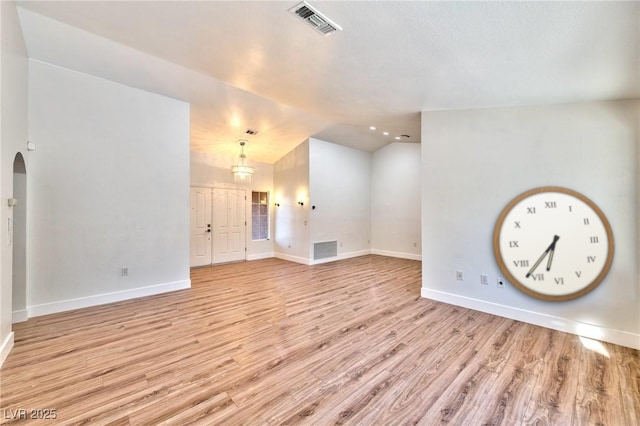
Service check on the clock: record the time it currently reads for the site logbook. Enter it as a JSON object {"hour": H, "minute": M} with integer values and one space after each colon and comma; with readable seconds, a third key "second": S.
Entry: {"hour": 6, "minute": 37}
